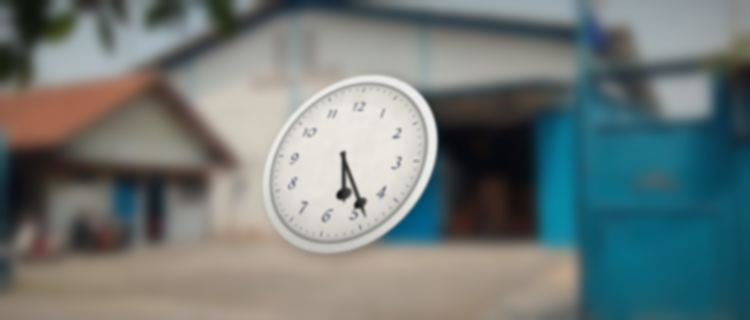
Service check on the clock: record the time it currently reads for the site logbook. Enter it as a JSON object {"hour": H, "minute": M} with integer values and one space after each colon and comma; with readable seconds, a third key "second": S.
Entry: {"hour": 5, "minute": 24}
